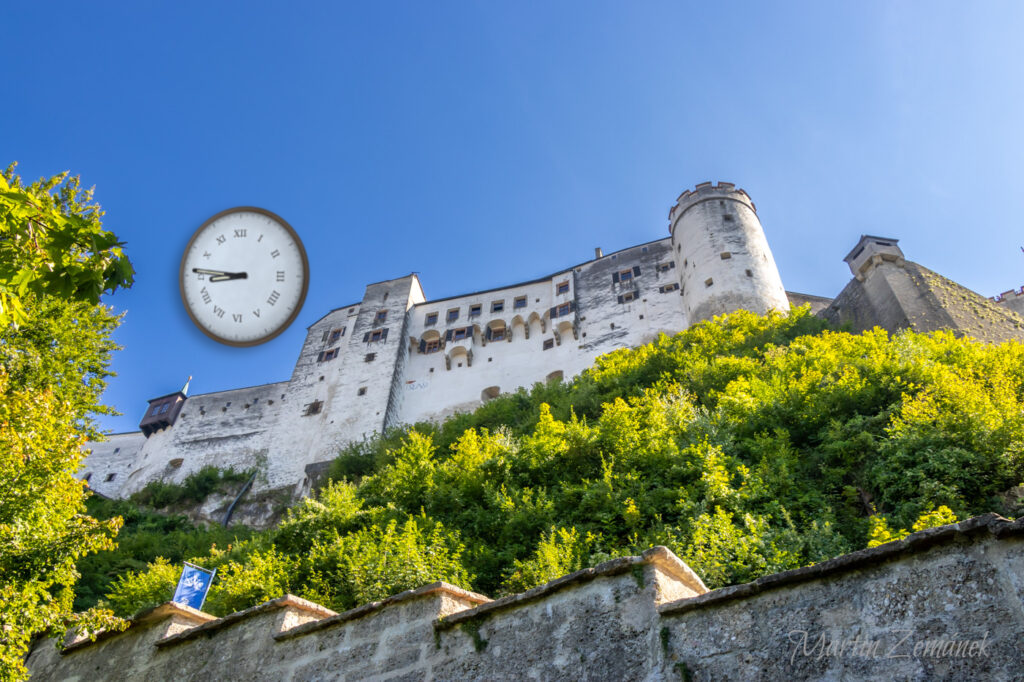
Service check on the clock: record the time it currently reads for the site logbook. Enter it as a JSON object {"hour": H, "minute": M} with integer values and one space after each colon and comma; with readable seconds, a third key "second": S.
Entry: {"hour": 8, "minute": 46}
